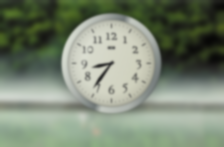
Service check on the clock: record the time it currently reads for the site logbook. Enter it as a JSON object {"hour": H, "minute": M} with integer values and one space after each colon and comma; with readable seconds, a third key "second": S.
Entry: {"hour": 8, "minute": 36}
